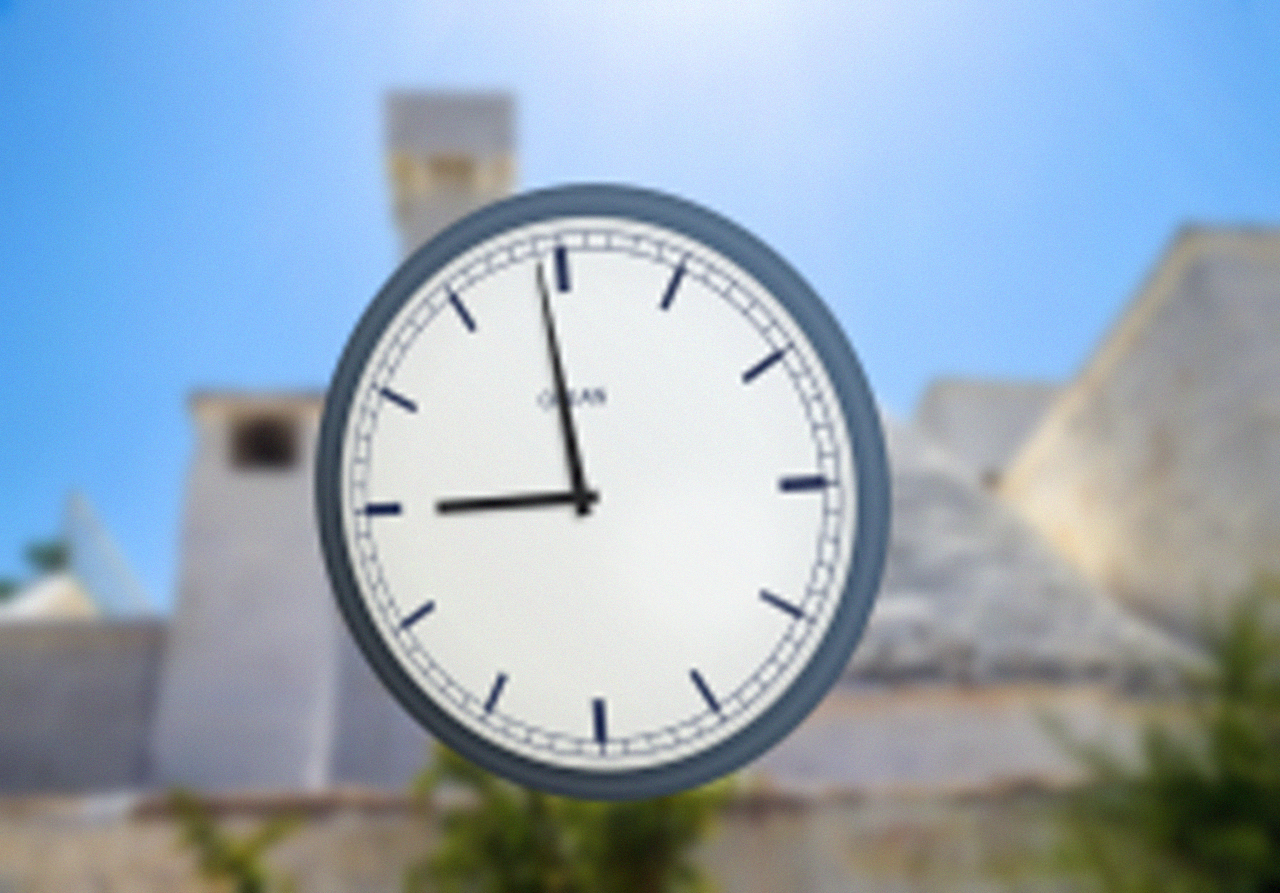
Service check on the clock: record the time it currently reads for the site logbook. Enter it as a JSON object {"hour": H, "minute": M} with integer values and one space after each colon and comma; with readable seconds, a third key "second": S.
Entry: {"hour": 8, "minute": 59}
